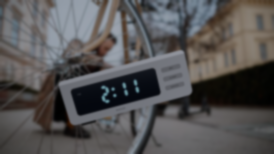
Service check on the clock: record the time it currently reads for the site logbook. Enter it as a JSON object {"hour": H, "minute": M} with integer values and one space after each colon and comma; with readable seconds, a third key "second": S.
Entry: {"hour": 2, "minute": 11}
